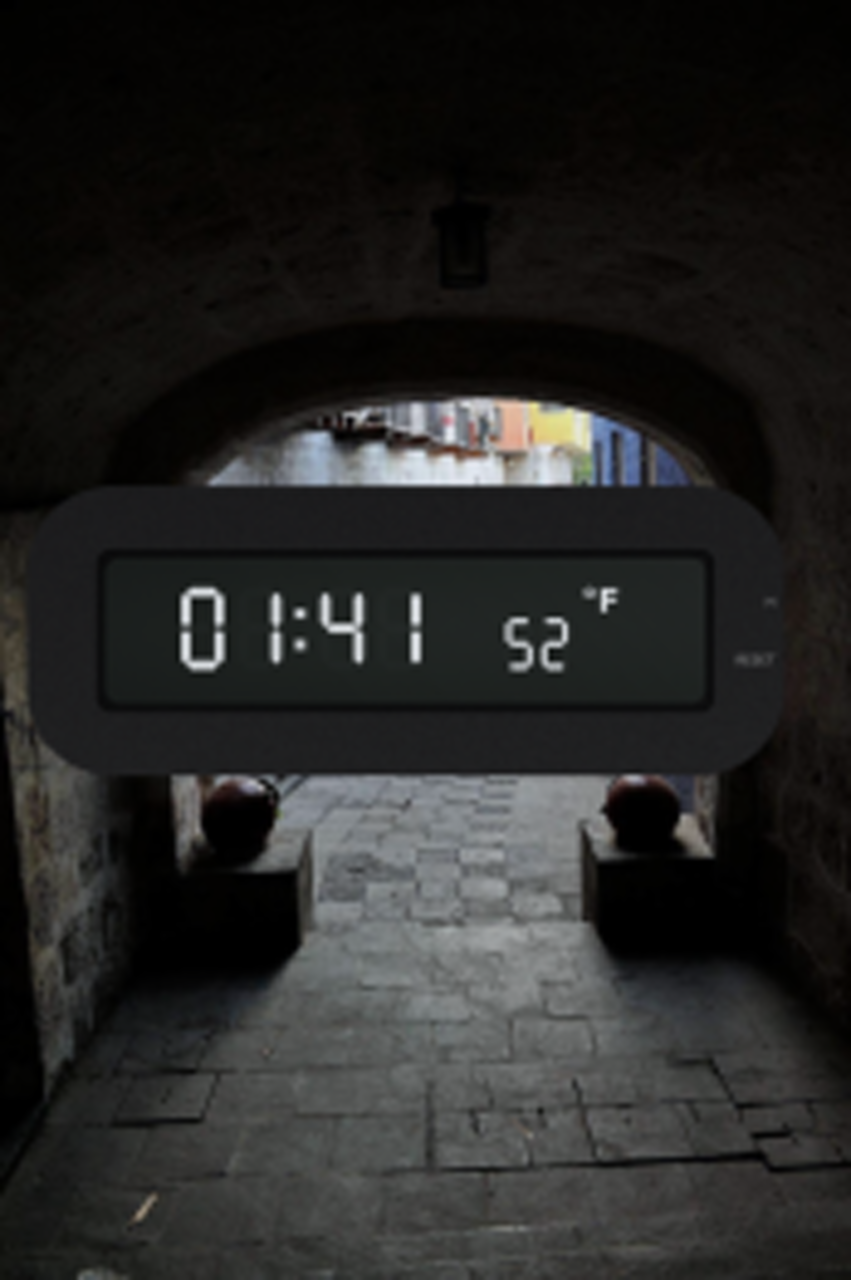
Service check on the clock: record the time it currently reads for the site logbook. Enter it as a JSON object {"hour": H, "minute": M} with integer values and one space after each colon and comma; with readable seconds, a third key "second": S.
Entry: {"hour": 1, "minute": 41}
